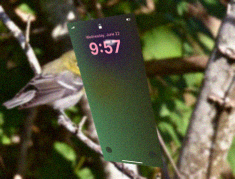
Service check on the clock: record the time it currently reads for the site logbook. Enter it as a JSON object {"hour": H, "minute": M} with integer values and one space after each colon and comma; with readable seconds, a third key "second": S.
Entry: {"hour": 9, "minute": 57}
